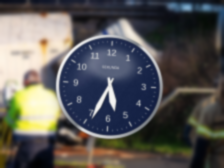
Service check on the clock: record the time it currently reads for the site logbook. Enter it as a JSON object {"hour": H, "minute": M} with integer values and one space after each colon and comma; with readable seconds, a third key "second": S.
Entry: {"hour": 5, "minute": 34}
